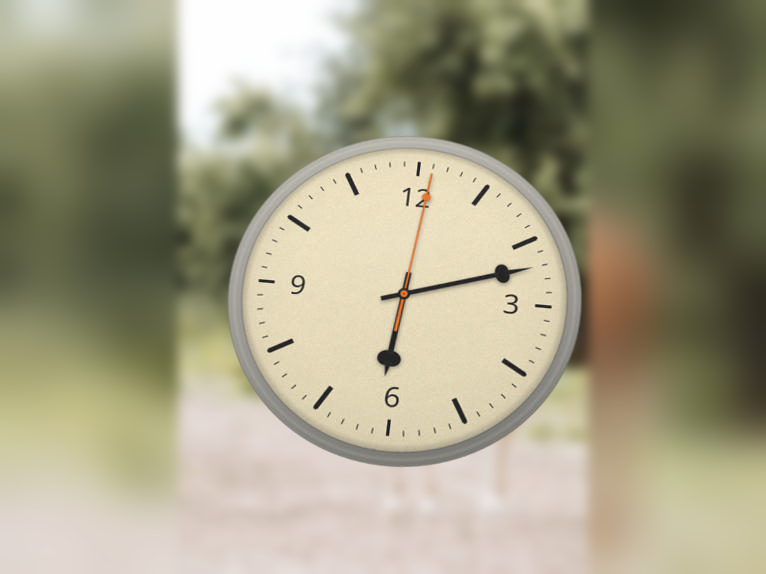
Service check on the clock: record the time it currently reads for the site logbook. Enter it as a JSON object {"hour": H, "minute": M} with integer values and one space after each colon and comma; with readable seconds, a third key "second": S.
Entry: {"hour": 6, "minute": 12, "second": 1}
